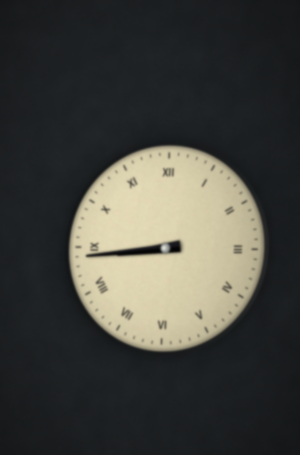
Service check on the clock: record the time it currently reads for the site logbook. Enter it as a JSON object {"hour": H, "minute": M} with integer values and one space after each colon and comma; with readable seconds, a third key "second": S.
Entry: {"hour": 8, "minute": 44}
